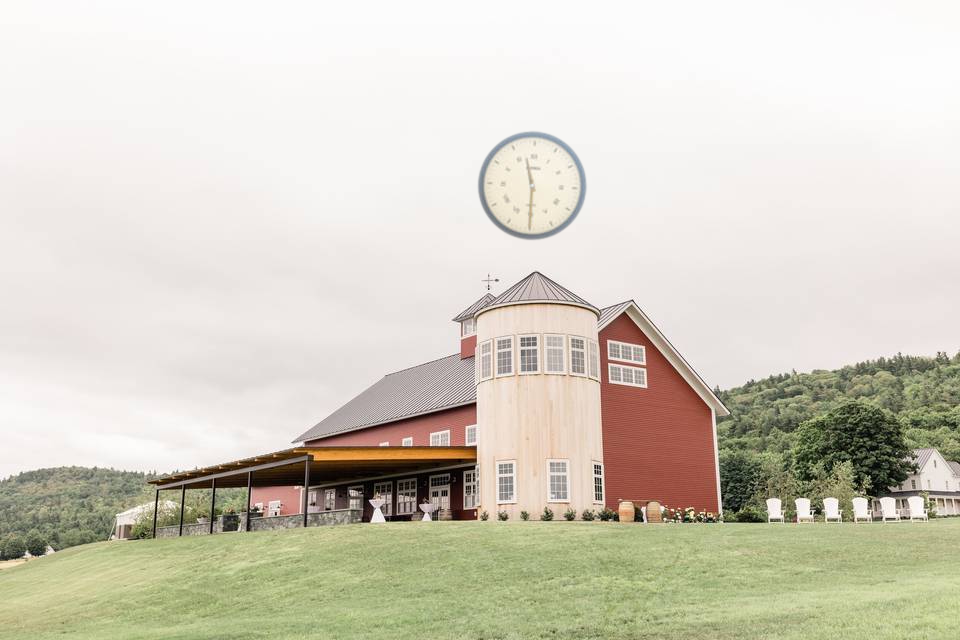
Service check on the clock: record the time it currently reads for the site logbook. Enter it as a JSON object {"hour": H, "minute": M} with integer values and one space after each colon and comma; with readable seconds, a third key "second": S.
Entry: {"hour": 11, "minute": 30}
